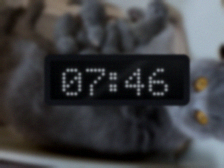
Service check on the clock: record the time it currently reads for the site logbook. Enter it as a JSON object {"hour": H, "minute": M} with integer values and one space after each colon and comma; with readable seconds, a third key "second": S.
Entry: {"hour": 7, "minute": 46}
